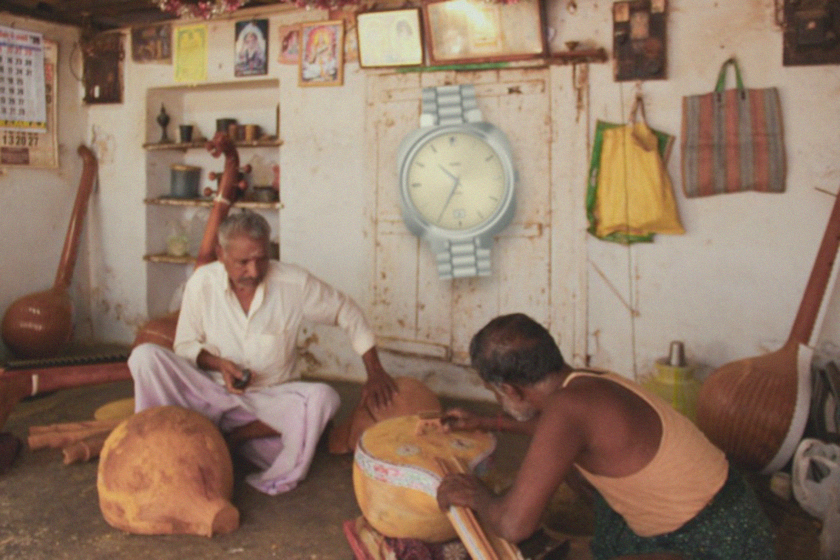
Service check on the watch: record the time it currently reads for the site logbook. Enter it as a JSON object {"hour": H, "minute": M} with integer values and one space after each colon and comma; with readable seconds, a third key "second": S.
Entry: {"hour": 10, "minute": 35}
